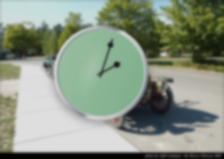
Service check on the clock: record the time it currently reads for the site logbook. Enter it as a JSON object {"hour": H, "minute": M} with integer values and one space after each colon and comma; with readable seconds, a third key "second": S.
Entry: {"hour": 2, "minute": 3}
